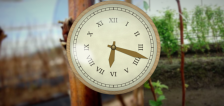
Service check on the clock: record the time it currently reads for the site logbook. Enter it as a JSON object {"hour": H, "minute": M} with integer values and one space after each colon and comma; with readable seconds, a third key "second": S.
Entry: {"hour": 6, "minute": 18}
